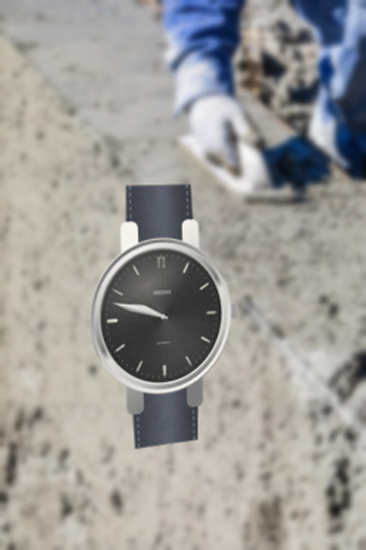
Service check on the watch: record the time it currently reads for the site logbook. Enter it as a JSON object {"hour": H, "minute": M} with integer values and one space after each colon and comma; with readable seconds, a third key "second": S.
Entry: {"hour": 9, "minute": 48}
